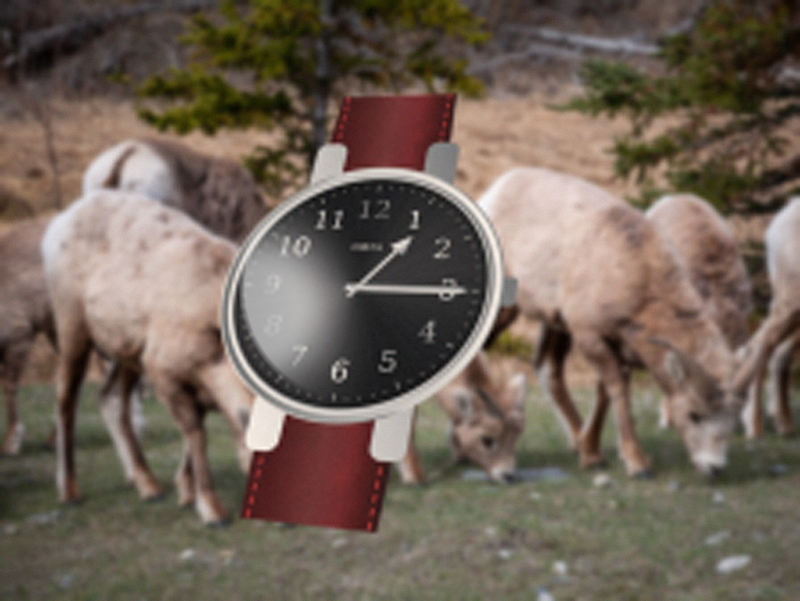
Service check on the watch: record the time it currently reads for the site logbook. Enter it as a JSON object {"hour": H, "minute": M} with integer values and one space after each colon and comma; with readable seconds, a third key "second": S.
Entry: {"hour": 1, "minute": 15}
